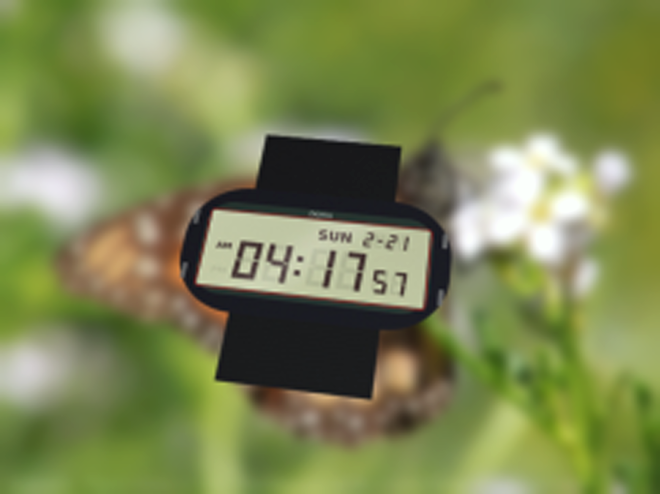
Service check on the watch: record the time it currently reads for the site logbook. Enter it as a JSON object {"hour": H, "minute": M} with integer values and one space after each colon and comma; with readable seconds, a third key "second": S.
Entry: {"hour": 4, "minute": 17, "second": 57}
